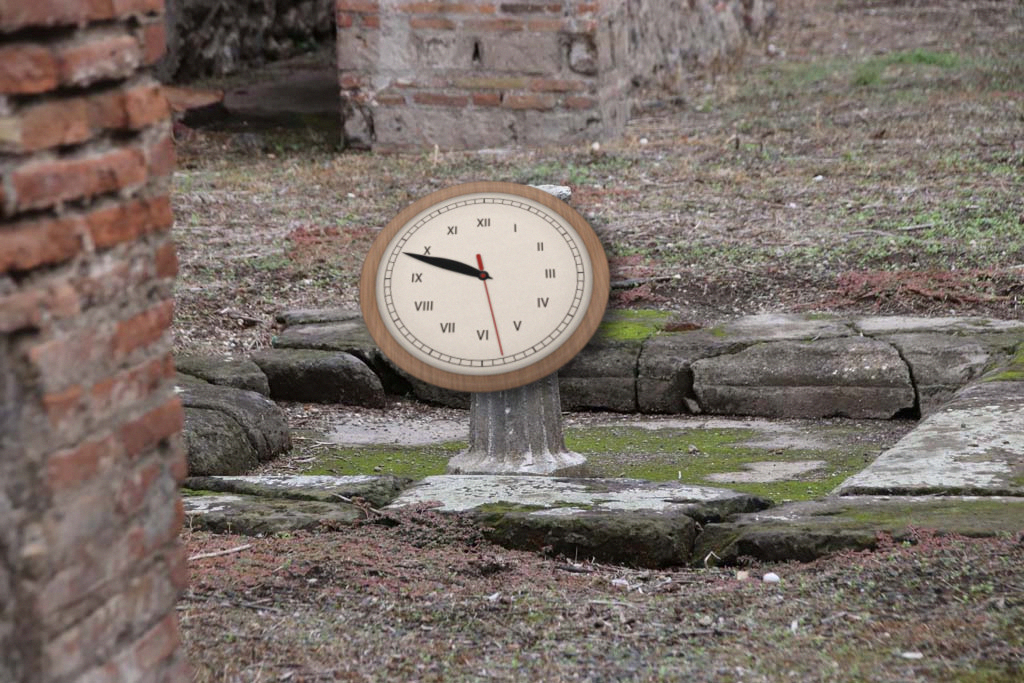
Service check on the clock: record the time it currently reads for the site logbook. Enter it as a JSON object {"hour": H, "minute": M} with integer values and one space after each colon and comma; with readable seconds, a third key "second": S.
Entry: {"hour": 9, "minute": 48, "second": 28}
